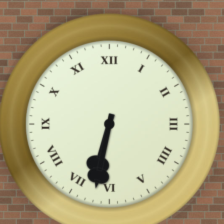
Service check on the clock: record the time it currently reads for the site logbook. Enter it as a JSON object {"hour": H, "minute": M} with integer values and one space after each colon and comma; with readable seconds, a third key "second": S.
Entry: {"hour": 6, "minute": 32}
